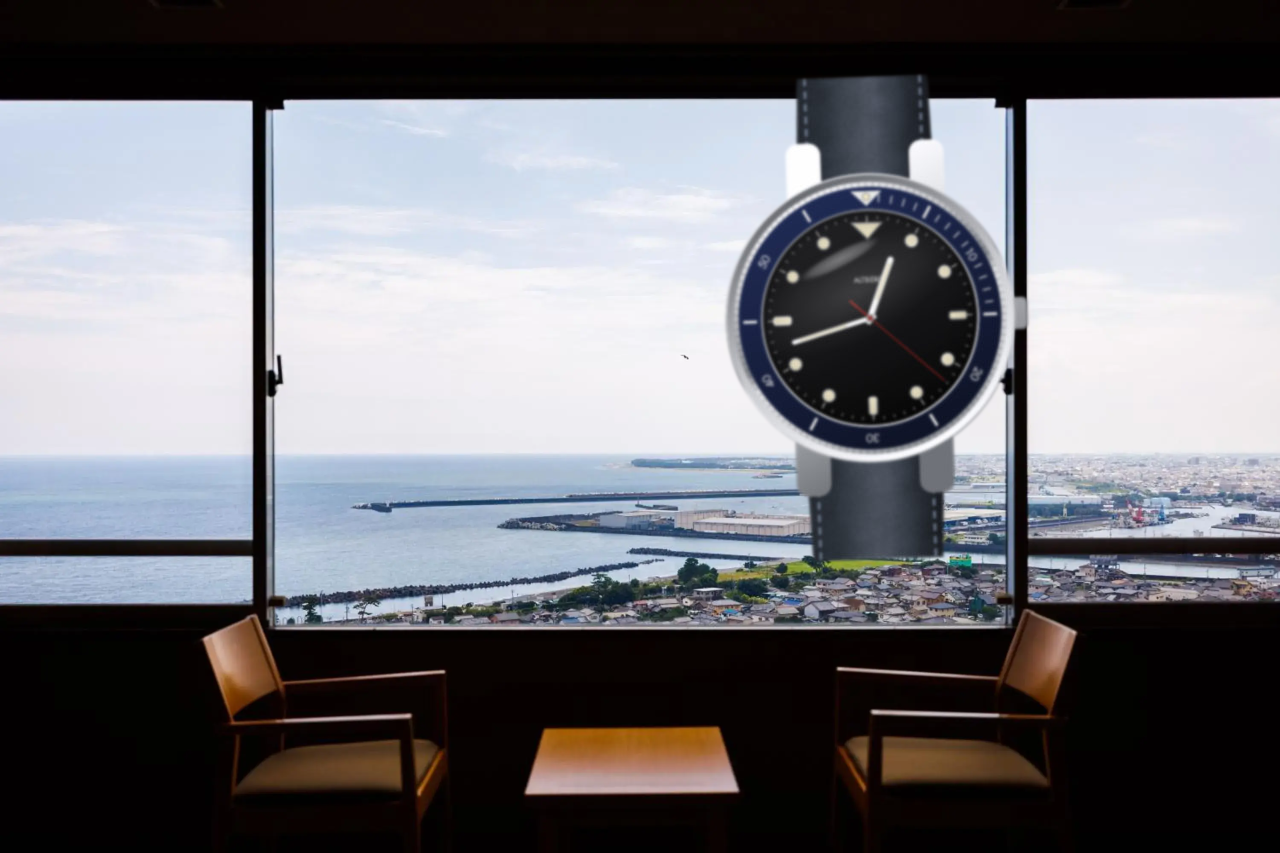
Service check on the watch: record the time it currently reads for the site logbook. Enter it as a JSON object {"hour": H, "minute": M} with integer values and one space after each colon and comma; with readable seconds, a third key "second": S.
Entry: {"hour": 12, "minute": 42, "second": 22}
